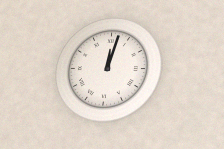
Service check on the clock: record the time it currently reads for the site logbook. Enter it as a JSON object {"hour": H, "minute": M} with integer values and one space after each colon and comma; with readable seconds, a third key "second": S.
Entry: {"hour": 12, "minute": 2}
